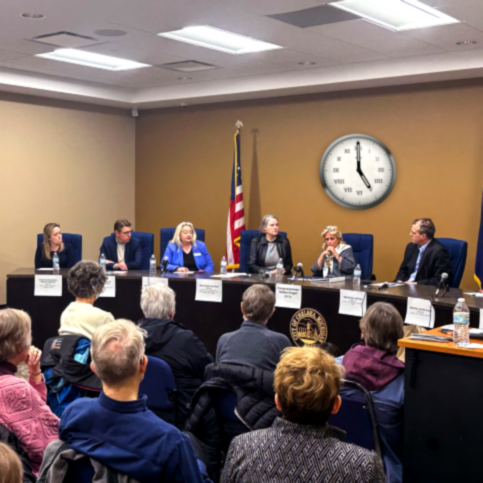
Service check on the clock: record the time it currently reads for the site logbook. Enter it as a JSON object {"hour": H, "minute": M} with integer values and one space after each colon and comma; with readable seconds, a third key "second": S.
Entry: {"hour": 5, "minute": 0}
